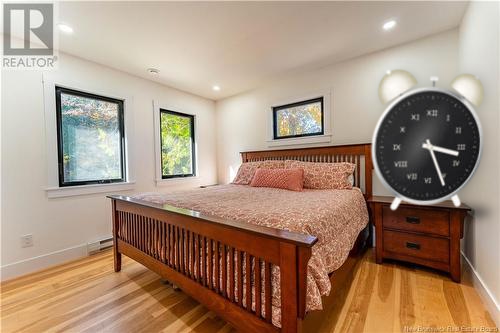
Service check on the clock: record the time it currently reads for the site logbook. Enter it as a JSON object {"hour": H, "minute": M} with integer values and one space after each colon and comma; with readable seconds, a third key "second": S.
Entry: {"hour": 3, "minute": 26}
